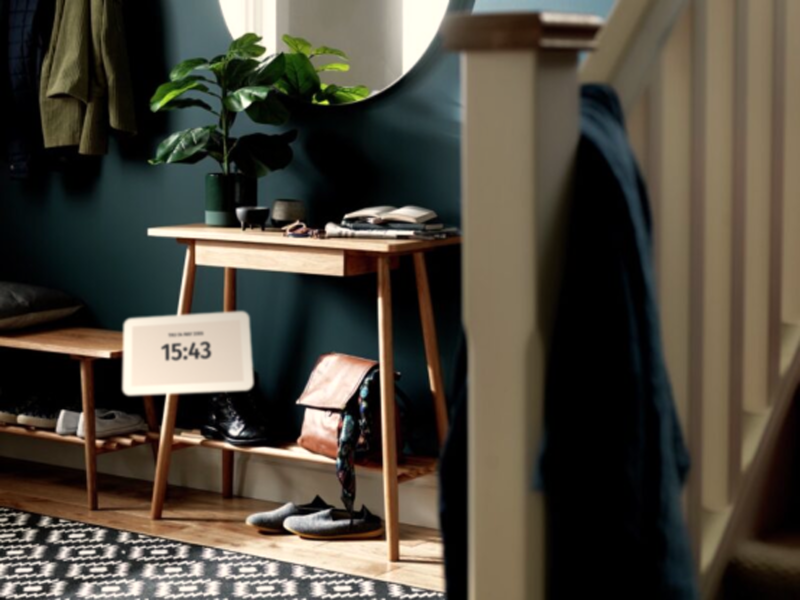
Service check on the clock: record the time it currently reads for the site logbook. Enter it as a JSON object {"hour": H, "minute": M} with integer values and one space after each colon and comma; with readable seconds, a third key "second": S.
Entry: {"hour": 15, "minute": 43}
